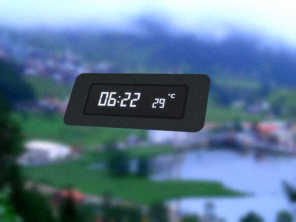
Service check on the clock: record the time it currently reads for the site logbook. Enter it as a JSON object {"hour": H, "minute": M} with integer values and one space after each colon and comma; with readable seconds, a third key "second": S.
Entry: {"hour": 6, "minute": 22}
